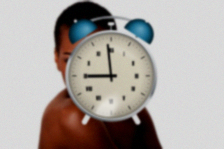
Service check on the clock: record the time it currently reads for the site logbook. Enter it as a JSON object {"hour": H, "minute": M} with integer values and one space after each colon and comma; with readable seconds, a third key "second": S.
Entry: {"hour": 8, "minute": 59}
